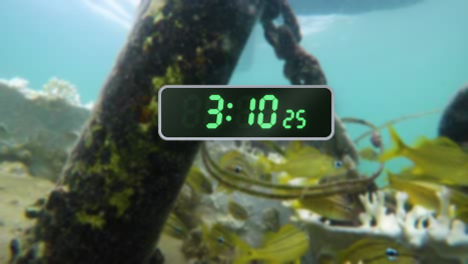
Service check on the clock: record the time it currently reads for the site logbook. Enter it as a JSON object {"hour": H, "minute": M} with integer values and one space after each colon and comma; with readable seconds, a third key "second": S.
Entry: {"hour": 3, "minute": 10, "second": 25}
